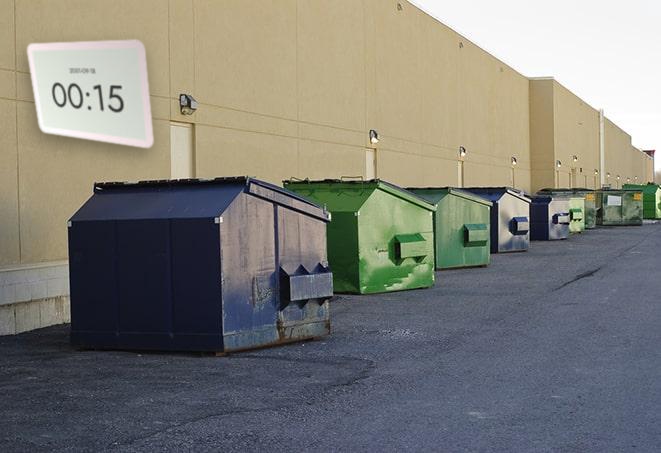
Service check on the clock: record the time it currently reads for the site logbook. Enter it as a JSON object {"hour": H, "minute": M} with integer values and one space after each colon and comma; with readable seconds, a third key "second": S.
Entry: {"hour": 0, "minute": 15}
